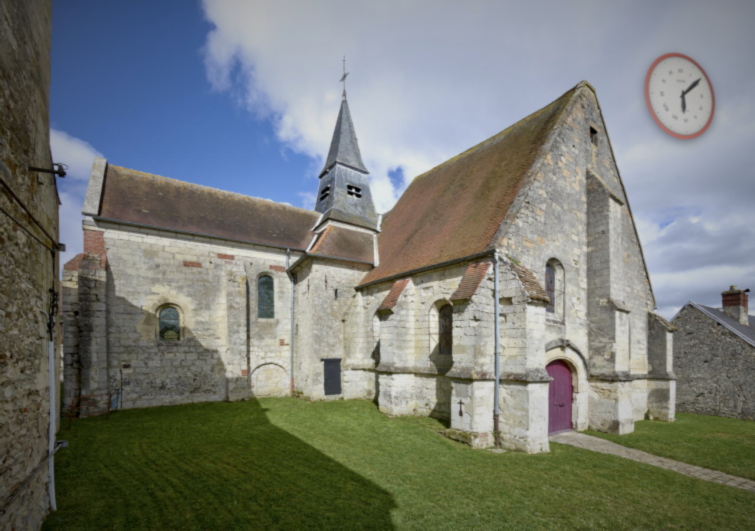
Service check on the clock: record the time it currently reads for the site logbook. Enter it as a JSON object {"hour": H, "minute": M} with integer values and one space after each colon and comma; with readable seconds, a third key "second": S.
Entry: {"hour": 6, "minute": 9}
